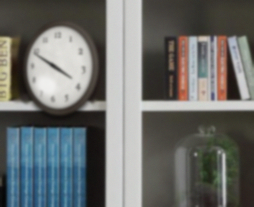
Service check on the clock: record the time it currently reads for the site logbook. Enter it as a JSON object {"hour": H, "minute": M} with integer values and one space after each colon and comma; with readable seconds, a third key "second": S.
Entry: {"hour": 3, "minute": 49}
